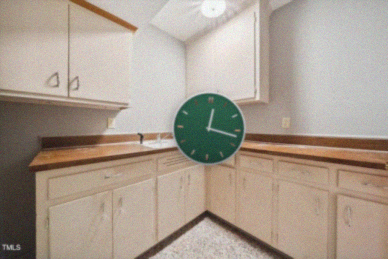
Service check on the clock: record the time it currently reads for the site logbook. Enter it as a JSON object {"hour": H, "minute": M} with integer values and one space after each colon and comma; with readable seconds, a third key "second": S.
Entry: {"hour": 12, "minute": 17}
